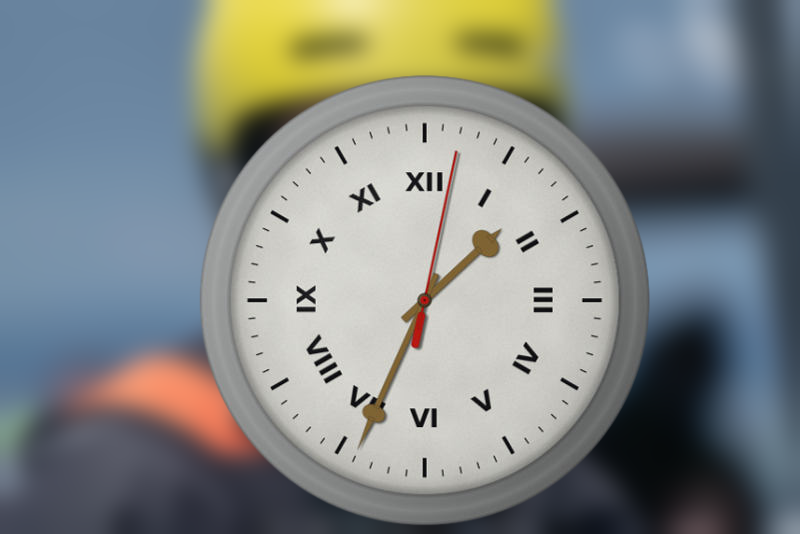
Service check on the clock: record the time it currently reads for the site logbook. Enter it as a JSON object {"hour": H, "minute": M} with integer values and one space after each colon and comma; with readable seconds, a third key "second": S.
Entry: {"hour": 1, "minute": 34, "second": 2}
